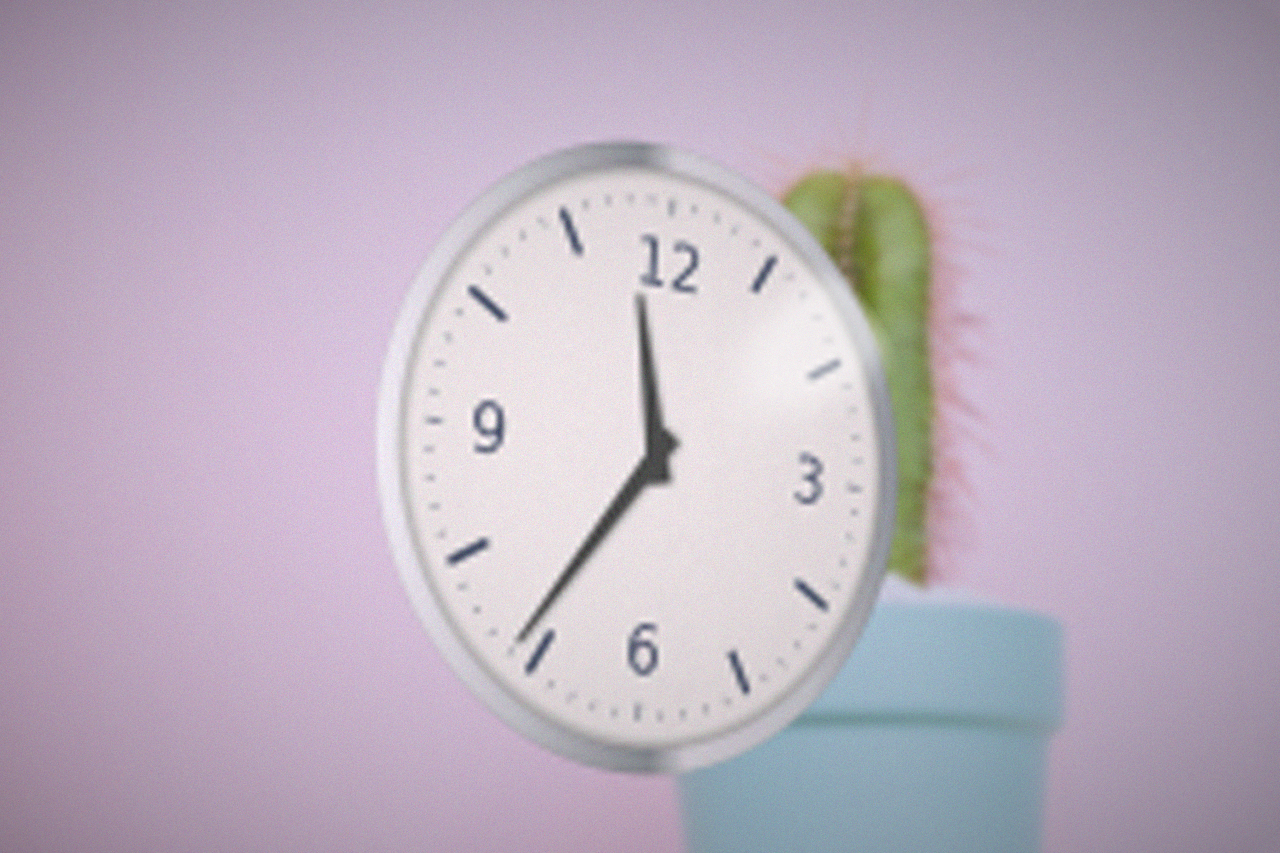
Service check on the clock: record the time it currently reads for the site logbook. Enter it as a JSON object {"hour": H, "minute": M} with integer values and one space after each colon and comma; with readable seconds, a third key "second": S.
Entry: {"hour": 11, "minute": 36}
